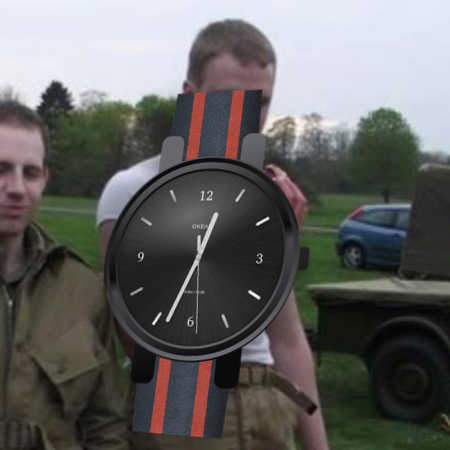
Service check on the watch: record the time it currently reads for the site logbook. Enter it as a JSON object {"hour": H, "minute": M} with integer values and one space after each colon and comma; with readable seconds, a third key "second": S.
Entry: {"hour": 12, "minute": 33, "second": 29}
